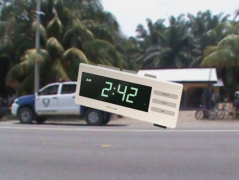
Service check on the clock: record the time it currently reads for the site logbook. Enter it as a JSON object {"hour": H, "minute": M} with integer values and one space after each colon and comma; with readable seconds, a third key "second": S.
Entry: {"hour": 2, "minute": 42}
